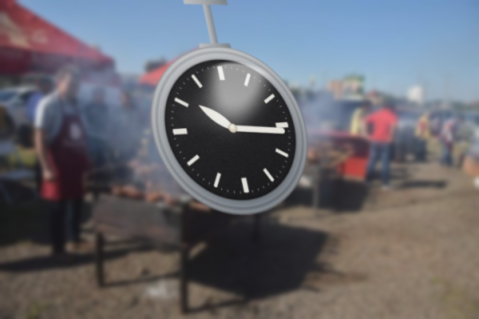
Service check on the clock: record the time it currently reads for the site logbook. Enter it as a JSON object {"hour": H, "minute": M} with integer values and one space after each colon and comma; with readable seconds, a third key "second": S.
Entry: {"hour": 10, "minute": 16}
